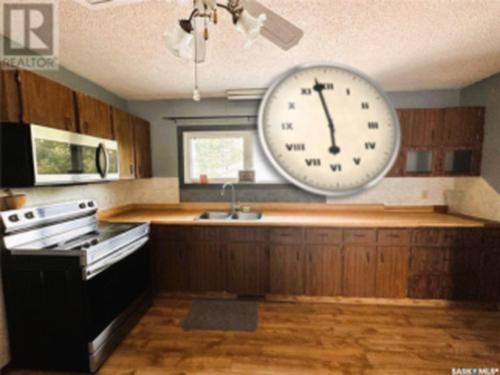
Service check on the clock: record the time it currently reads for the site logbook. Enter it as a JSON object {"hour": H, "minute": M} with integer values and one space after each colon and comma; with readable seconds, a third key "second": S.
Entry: {"hour": 5, "minute": 58}
